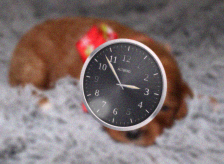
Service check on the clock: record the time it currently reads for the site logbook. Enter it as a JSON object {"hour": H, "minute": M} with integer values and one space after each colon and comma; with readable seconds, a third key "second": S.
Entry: {"hour": 2, "minute": 53}
